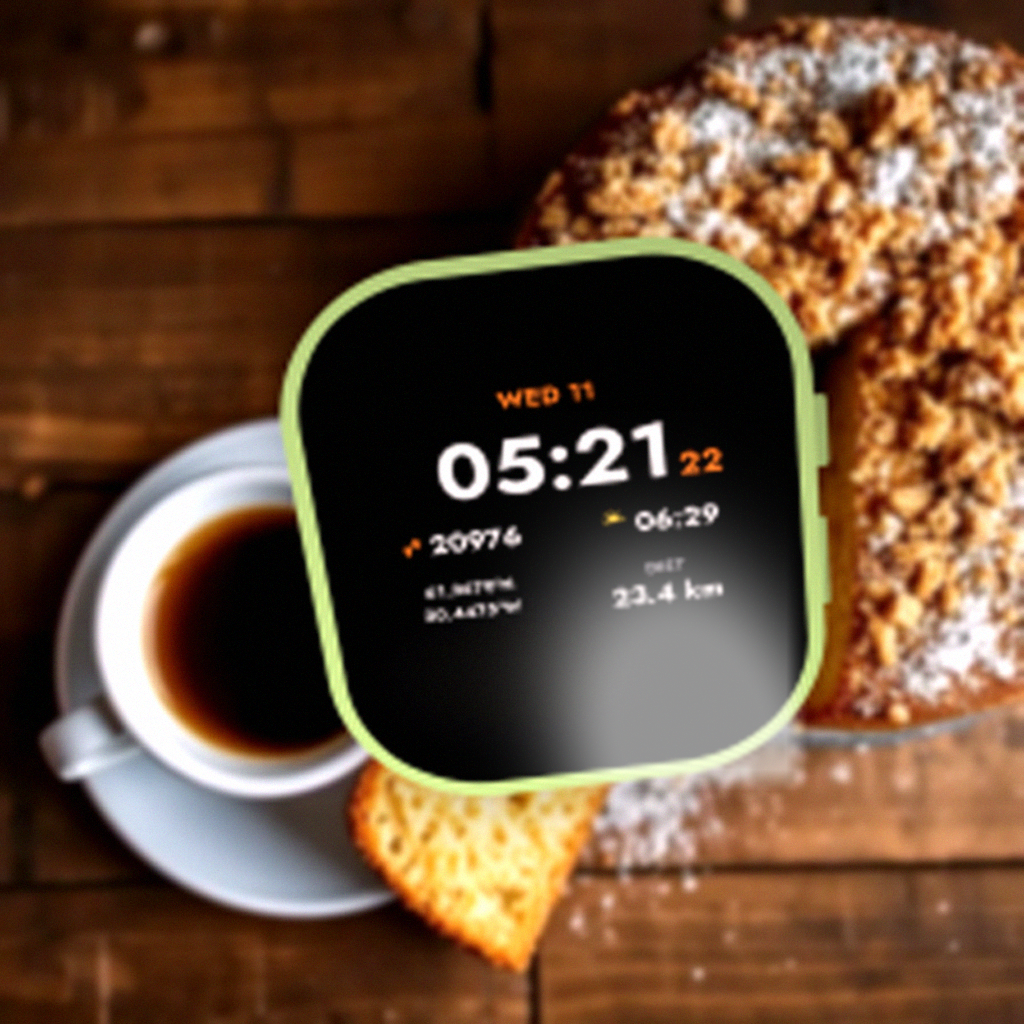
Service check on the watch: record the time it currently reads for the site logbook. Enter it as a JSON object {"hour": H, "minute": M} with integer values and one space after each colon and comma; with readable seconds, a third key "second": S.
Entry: {"hour": 5, "minute": 21}
